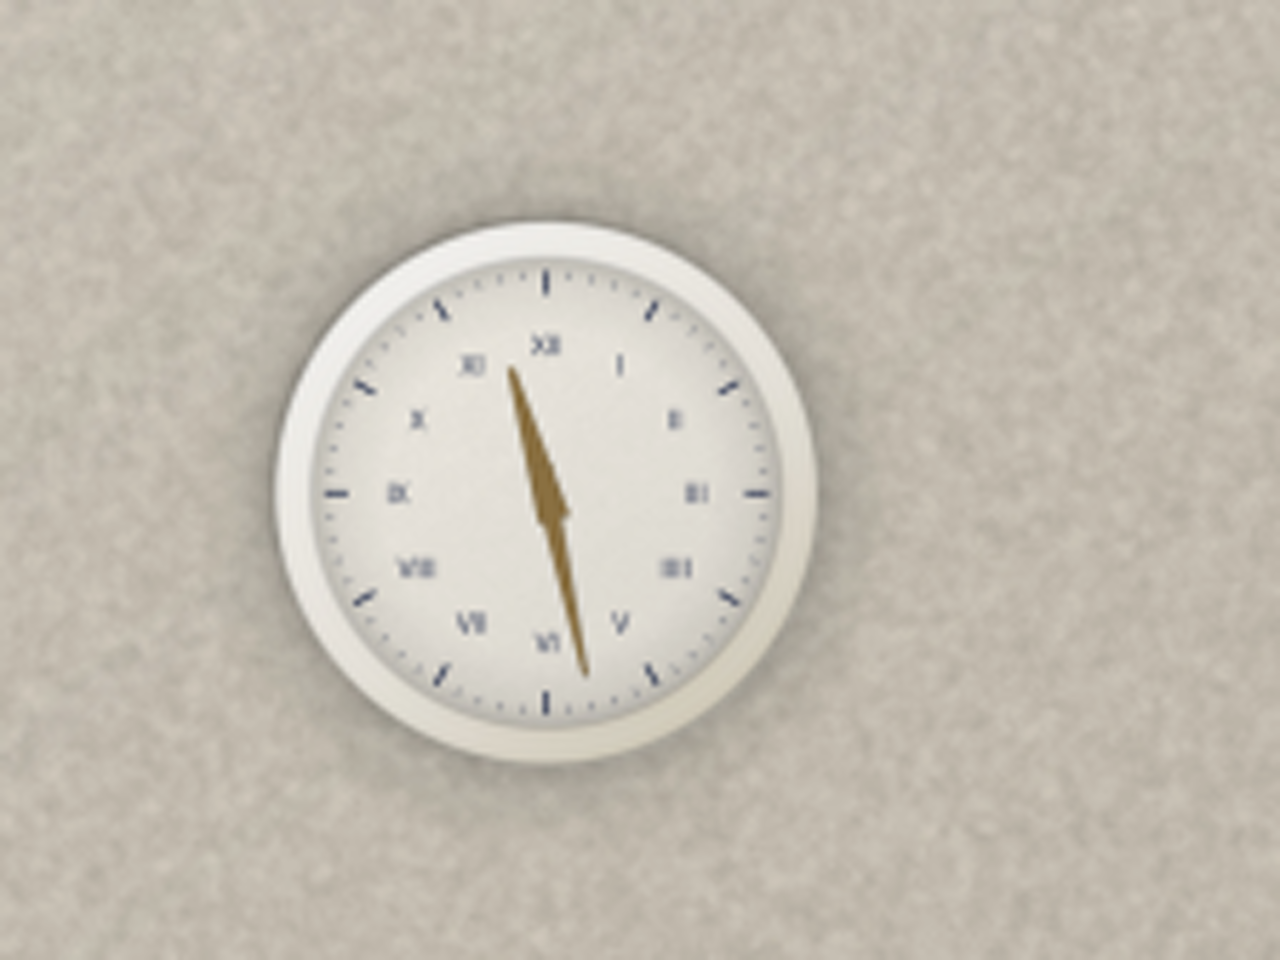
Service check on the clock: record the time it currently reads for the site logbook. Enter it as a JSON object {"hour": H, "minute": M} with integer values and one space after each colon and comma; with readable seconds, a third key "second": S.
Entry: {"hour": 11, "minute": 28}
